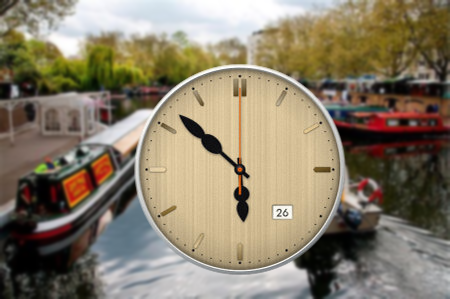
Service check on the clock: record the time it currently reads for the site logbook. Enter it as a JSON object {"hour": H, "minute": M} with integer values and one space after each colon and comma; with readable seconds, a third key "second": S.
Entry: {"hour": 5, "minute": 52, "second": 0}
